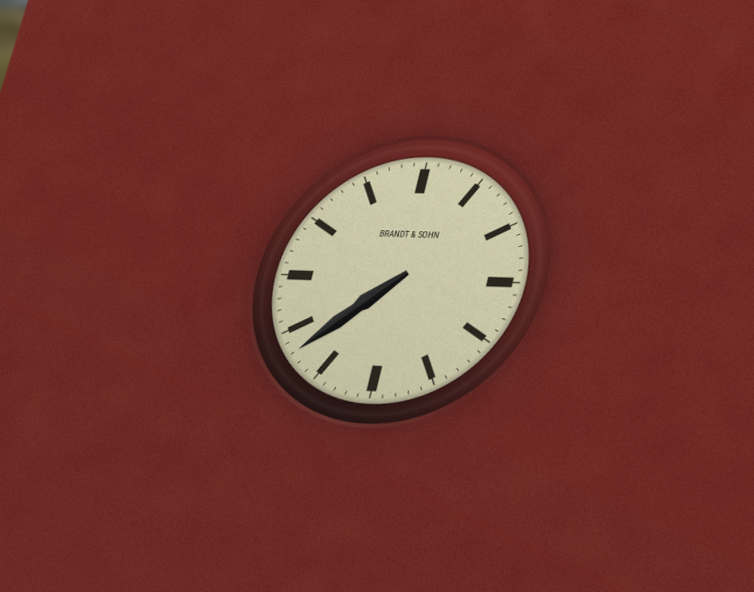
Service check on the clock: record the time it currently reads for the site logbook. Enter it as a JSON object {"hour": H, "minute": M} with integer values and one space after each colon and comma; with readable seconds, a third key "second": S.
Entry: {"hour": 7, "minute": 38}
